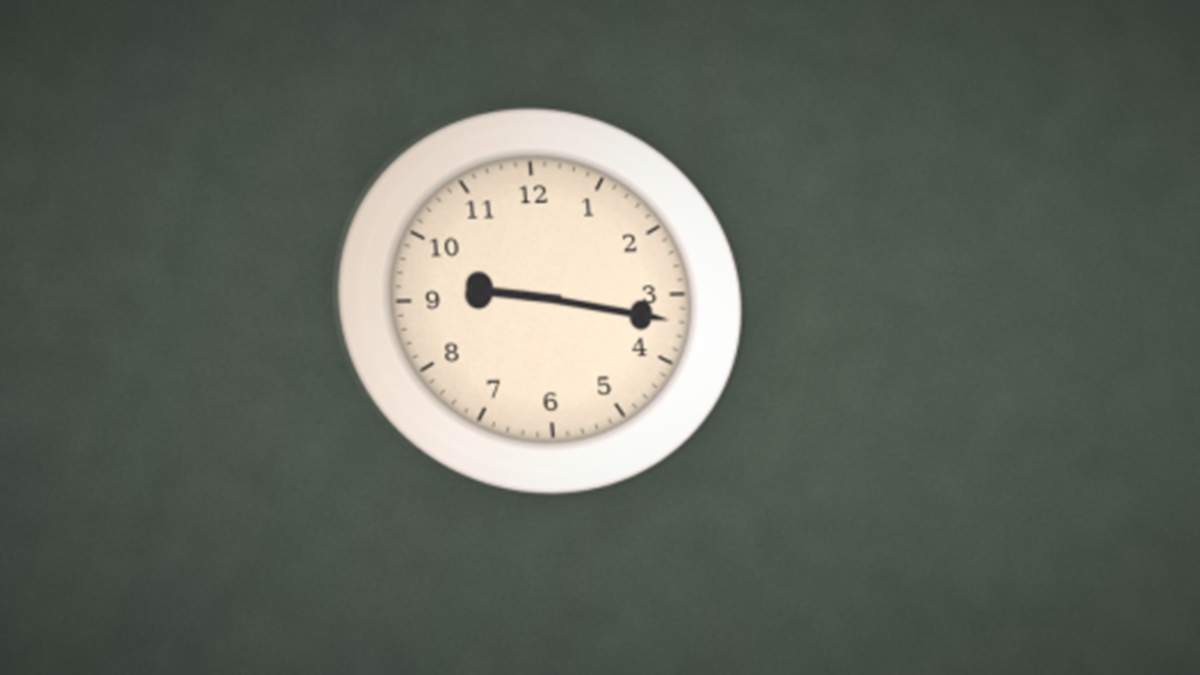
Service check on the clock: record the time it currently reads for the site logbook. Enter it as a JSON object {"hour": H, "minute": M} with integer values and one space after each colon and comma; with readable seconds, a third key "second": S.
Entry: {"hour": 9, "minute": 17}
